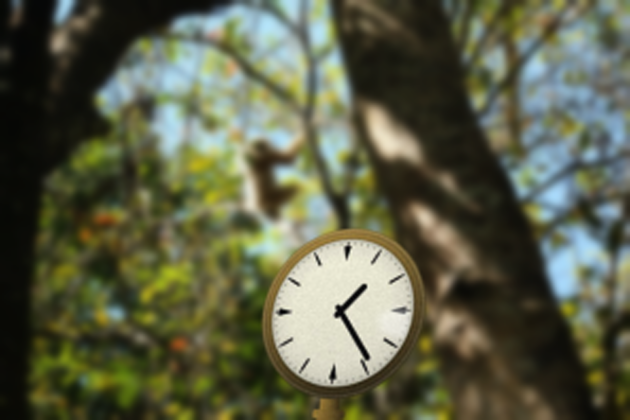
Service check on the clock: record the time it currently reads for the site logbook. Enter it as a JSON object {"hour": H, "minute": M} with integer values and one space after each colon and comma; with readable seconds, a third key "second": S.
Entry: {"hour": 1, "minute": 24}
